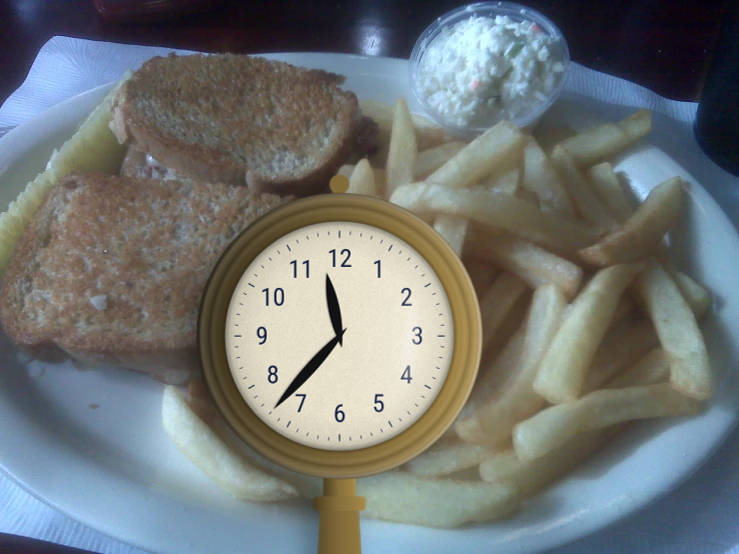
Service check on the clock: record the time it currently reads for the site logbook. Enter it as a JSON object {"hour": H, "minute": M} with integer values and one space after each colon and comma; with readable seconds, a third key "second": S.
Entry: {"hour": 11, "minute": 37}
